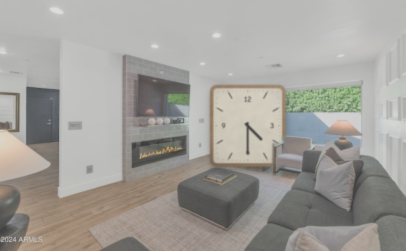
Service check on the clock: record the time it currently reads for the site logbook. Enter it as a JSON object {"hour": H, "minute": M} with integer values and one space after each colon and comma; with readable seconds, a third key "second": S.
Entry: {"hour": 4, "minute": 30}
